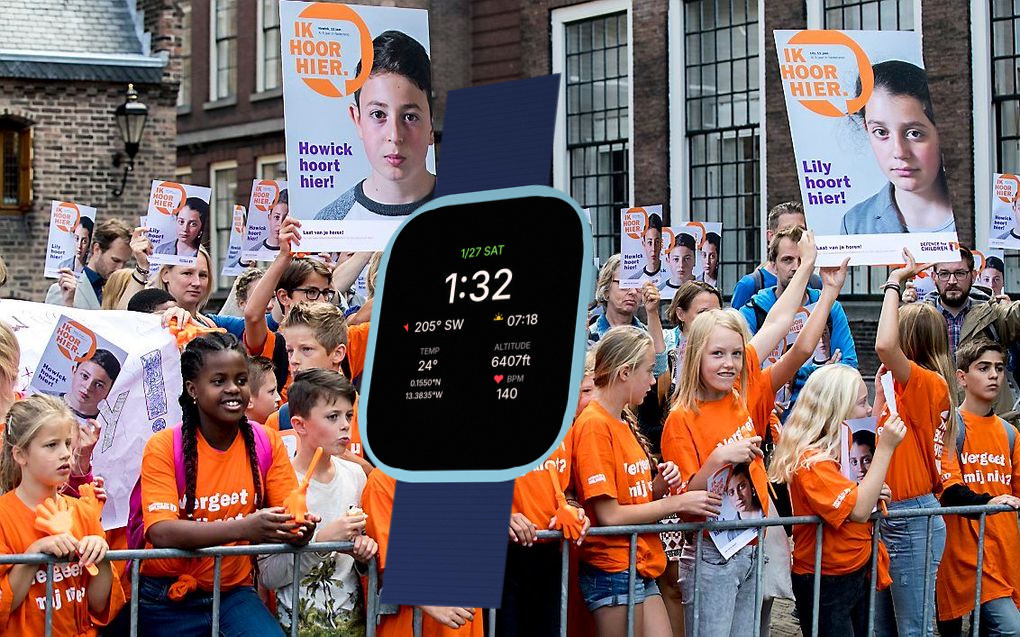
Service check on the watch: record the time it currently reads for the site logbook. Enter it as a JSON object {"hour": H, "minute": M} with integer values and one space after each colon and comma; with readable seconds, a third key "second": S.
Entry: {"hour": 1, "minute": 32}
